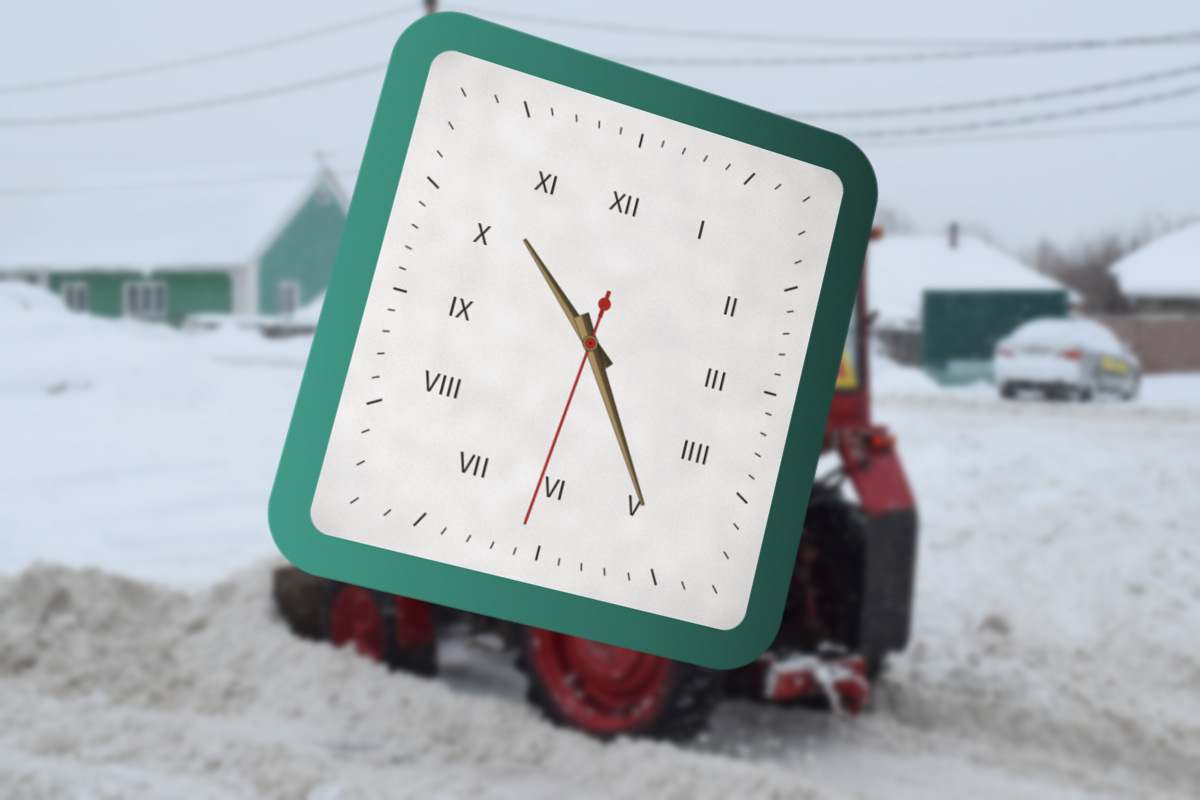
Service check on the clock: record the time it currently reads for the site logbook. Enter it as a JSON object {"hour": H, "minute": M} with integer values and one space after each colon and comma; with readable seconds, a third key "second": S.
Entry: {"hour": 10, "minute": 24, "second": 31}
